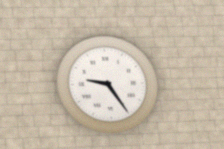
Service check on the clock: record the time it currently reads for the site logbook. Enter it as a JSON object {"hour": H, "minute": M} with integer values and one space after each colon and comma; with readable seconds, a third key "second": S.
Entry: {"hour": 9, "minute": 25}
